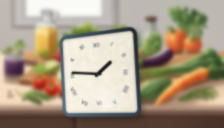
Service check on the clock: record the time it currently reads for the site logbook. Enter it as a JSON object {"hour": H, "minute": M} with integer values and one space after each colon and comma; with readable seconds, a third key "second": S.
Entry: {"hour": 1, "minute": 46}
